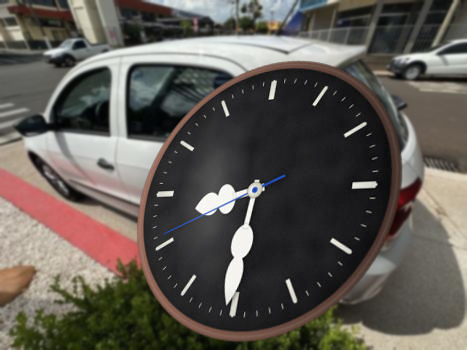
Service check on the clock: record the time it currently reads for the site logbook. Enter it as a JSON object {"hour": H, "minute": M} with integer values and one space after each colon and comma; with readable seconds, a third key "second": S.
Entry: {"hour": 8, "minute": 30, "second": 41}
